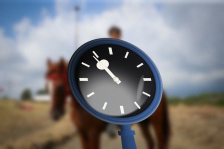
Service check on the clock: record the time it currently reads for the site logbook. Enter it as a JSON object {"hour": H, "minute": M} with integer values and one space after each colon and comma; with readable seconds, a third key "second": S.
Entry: {"hour": 10, "minute": 54}
